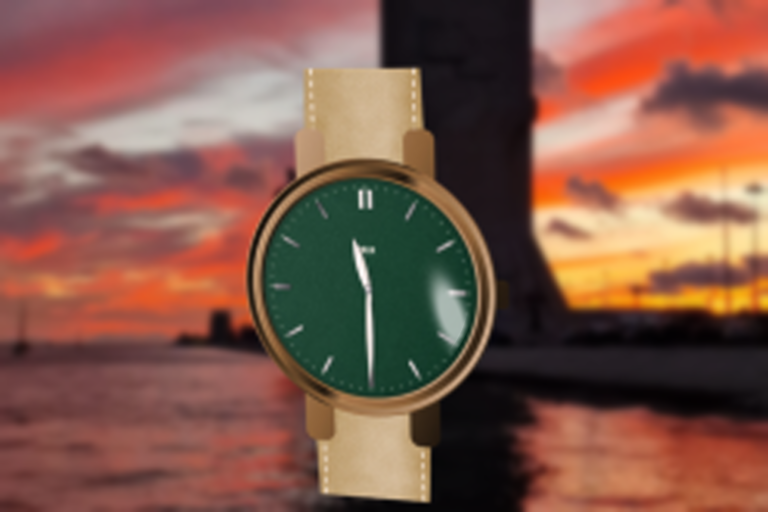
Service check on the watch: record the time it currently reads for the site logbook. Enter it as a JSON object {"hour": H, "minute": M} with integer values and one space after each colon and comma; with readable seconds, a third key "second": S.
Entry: {"hour": 11, "minute": 30}
